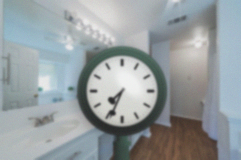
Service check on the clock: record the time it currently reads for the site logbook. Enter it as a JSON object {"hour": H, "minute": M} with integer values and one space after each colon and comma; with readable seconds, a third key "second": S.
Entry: {"hour": 7, "minute": 34}
